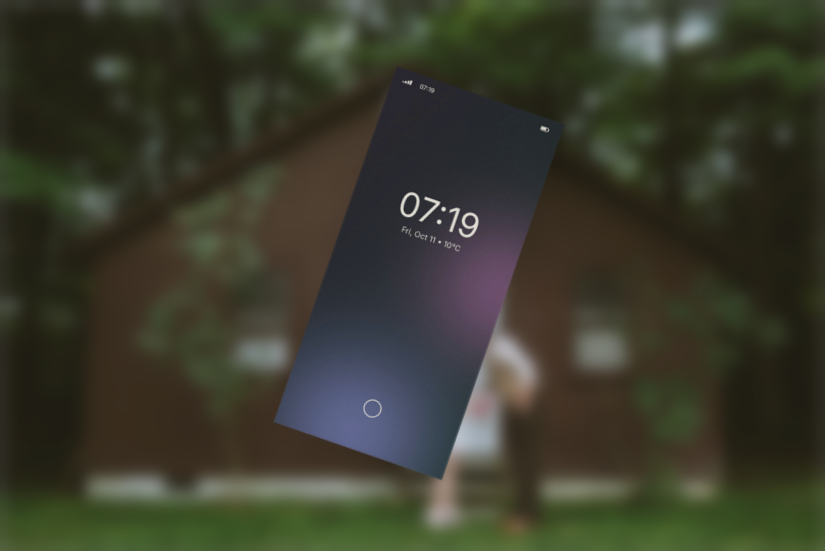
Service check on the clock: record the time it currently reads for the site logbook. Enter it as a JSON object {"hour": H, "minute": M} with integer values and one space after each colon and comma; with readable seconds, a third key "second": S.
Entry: {"hour": 7, "minute": 19}
